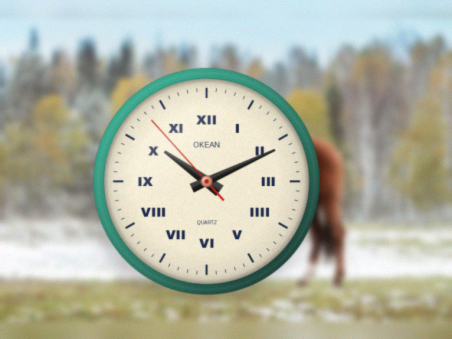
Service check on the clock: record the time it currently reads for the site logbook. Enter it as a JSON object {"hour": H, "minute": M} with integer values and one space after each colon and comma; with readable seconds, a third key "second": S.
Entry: {"hour": 10, "minute": 10, "second": 53}
